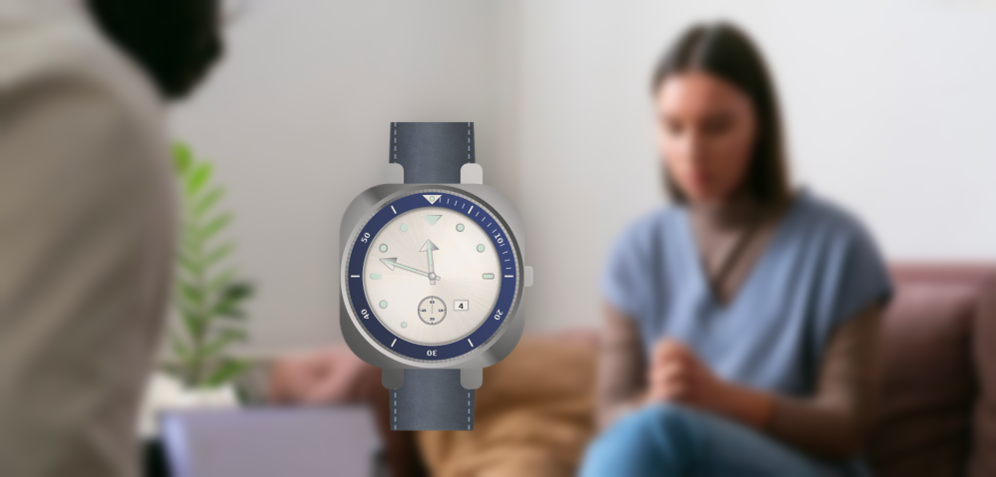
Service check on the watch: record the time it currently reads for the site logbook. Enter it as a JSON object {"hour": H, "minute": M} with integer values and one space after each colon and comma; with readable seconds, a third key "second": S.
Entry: {"hour": 11, "minute": 48}
